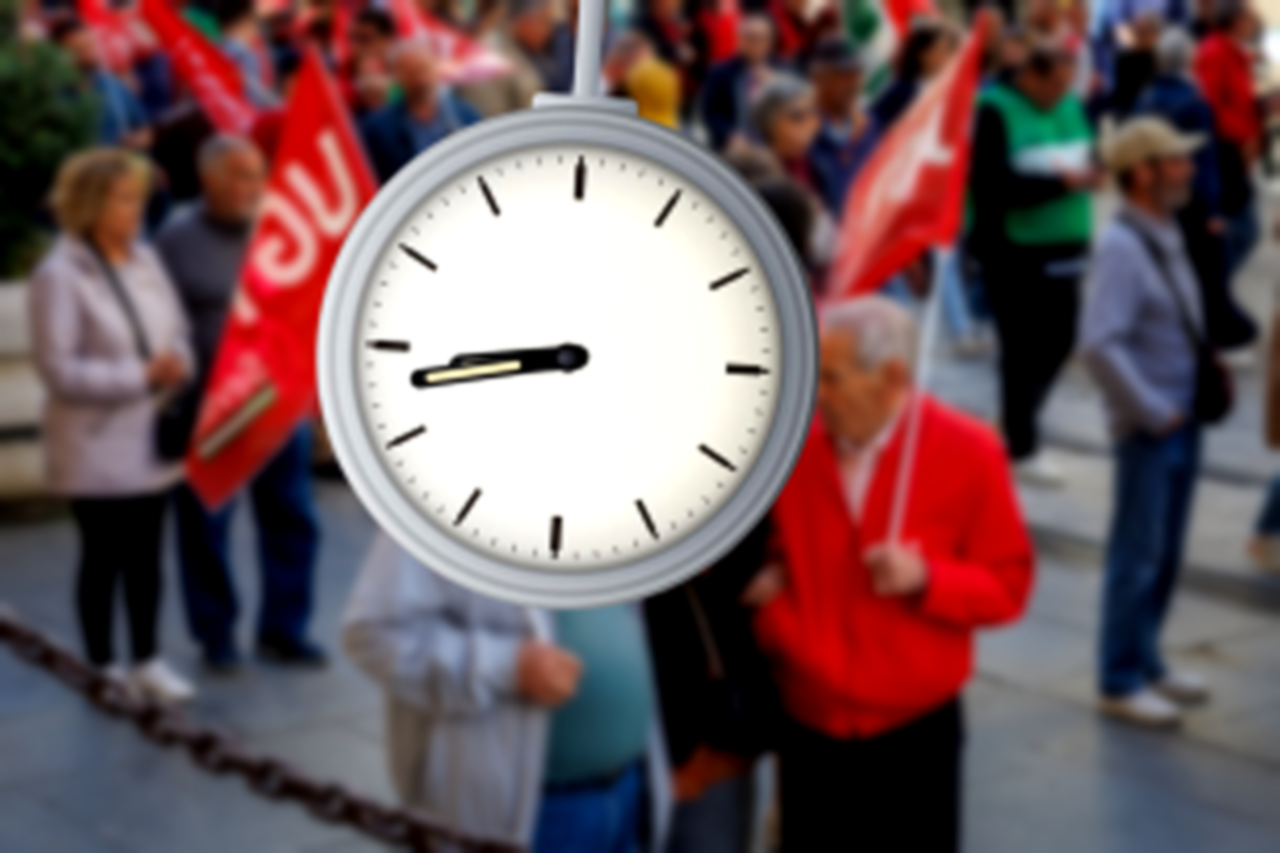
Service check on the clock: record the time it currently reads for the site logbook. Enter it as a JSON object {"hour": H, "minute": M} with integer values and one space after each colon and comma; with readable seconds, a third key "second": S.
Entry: {"hour": 8, "minute": 43}
